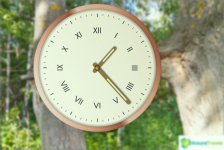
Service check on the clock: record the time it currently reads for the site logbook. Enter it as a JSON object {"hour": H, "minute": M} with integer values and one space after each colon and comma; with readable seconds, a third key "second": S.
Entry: {"hour": 1, "minute": 23}
